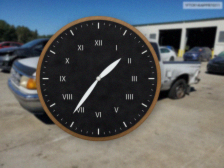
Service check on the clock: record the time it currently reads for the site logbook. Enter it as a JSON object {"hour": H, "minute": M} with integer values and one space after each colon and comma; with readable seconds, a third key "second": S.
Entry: {"hour": 1, "minute": 36}
